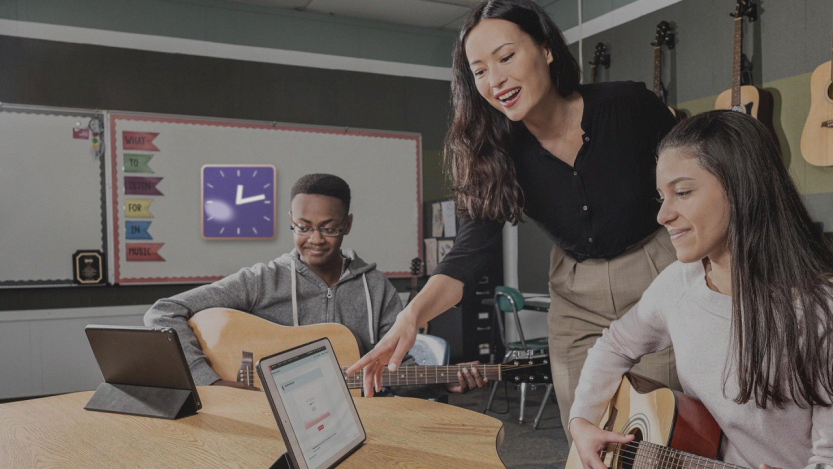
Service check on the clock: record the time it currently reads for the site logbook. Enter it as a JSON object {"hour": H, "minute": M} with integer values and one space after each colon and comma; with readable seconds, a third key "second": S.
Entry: {"hour": 12, "minute": 13}
